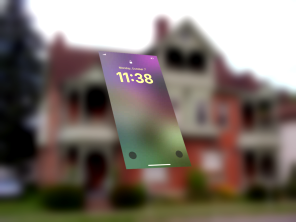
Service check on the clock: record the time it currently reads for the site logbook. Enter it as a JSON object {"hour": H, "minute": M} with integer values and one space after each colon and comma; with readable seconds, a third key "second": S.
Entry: {"hour": 11, "minute": 38}
